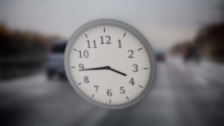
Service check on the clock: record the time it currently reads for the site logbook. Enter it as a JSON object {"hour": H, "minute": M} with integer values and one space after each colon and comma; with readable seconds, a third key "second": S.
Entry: {"hour": 3, "minute": 44}
